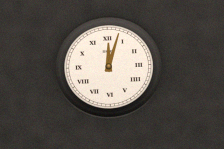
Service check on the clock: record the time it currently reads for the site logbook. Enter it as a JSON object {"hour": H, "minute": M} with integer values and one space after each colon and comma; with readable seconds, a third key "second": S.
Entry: {"hour": 12, "minute": 3}
